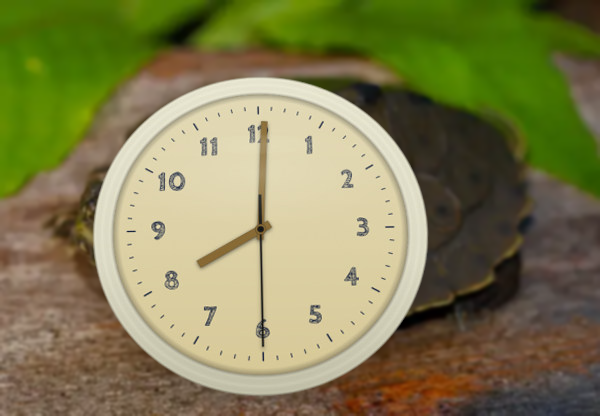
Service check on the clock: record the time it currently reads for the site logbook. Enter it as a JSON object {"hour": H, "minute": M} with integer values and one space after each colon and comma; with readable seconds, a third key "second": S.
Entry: {"hour": 8, "minute": 0, "second": 30}
